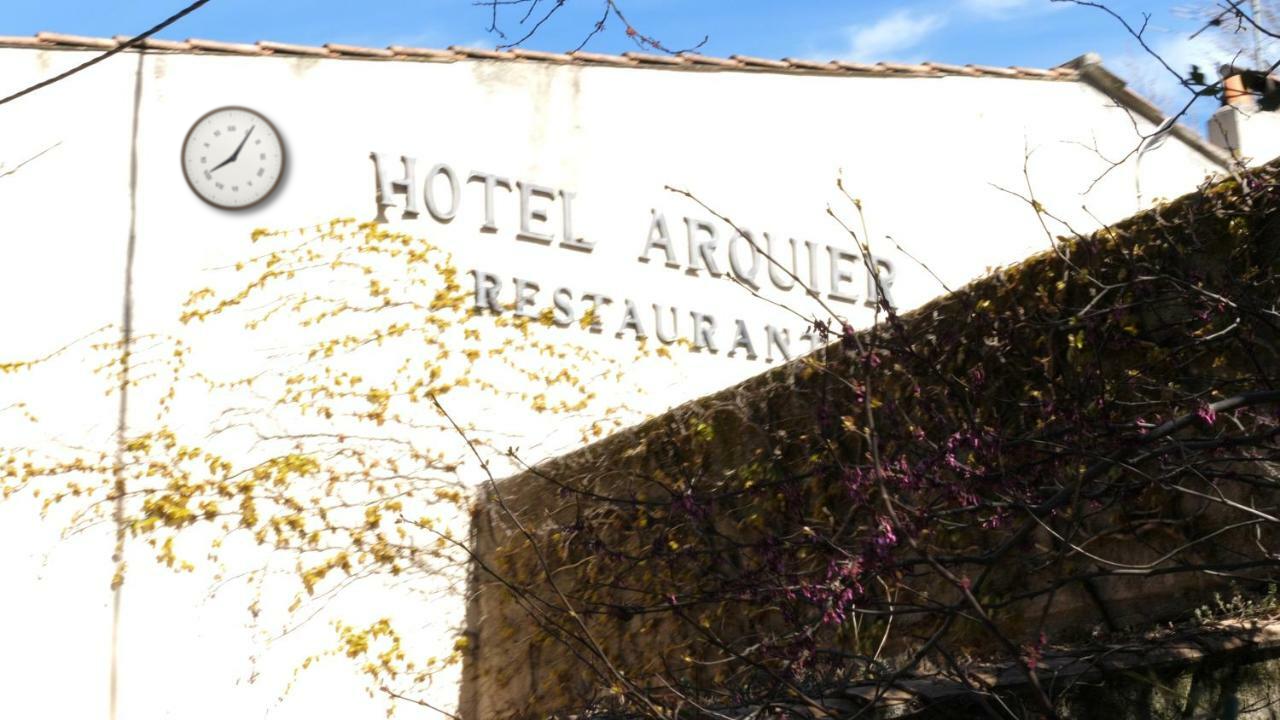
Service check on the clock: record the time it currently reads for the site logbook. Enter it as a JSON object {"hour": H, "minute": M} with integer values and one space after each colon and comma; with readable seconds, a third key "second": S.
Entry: {"hour": 8, "minute": 6}
